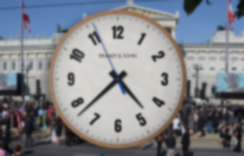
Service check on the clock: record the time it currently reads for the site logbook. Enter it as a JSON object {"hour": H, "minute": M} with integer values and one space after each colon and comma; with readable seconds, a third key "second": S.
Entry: {"hour": 4, "minute": 37, "second": 56}
